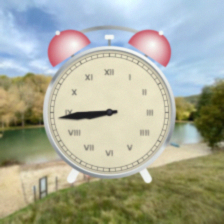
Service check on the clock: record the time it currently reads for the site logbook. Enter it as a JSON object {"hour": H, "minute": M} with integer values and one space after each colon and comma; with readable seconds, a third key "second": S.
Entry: {"hour": 8, "minute": 44}
